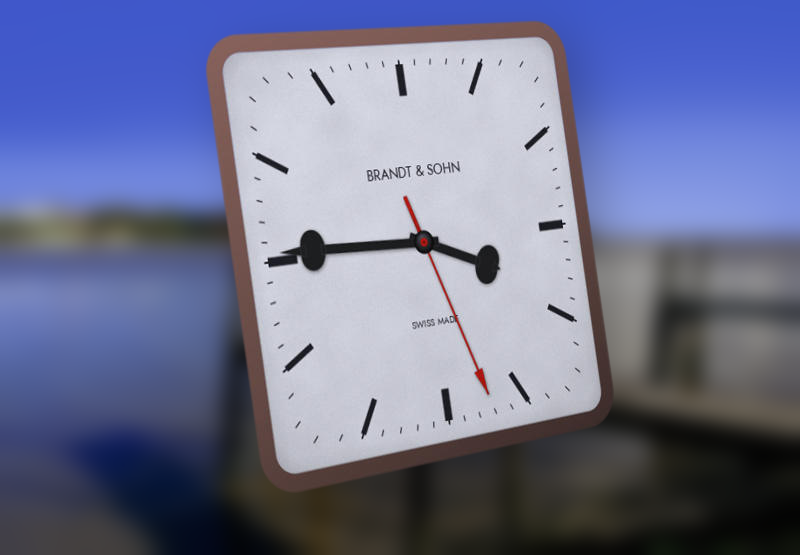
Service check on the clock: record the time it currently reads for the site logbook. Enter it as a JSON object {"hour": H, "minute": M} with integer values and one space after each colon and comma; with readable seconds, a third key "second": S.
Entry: {"hour": 3, "minute": 45, "second": 27}
